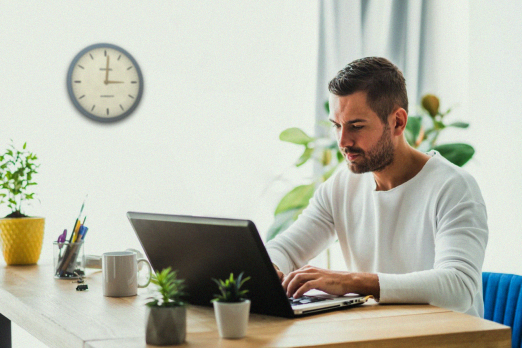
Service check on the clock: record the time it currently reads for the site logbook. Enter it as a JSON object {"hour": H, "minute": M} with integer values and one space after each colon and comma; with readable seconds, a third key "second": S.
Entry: {"hour": 3, "minute": 1}
